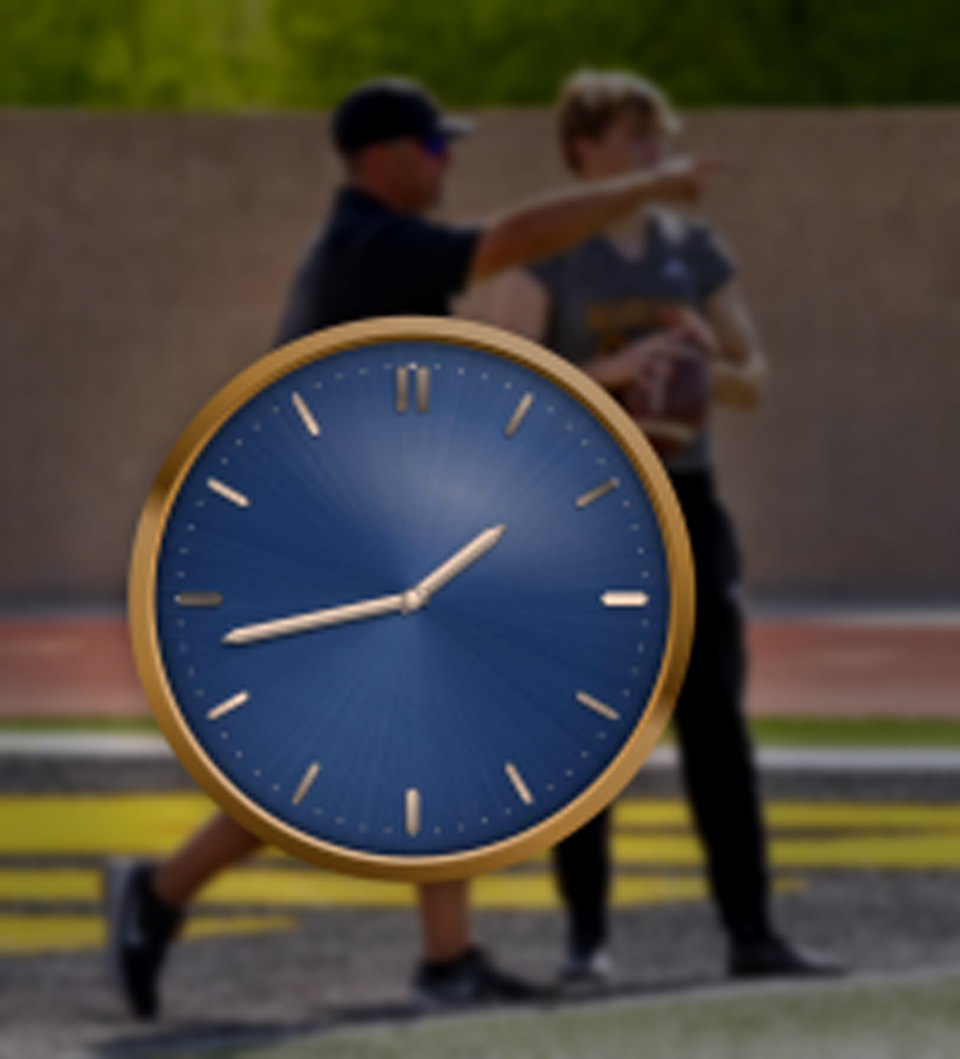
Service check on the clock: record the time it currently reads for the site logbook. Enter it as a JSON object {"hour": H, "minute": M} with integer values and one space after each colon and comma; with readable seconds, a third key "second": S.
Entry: {"hour": 1, "minute": 43}
